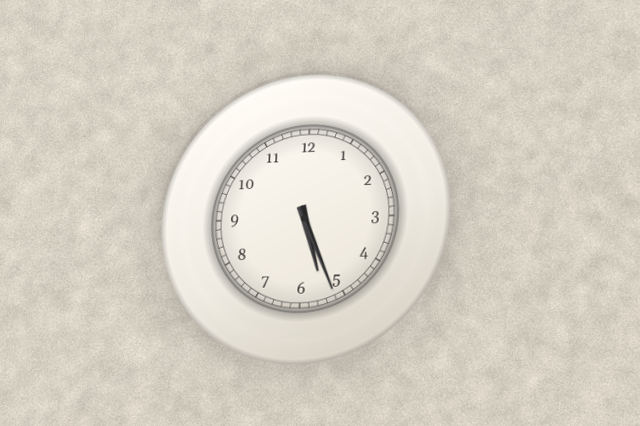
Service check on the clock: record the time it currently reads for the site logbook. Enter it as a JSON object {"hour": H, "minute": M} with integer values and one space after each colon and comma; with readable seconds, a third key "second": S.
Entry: {"hour": 5, "minute": 26}
